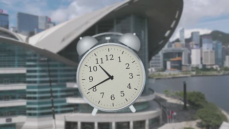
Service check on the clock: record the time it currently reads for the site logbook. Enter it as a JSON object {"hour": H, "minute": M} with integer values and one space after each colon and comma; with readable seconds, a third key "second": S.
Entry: {"hour": 10, "minute": 41}
